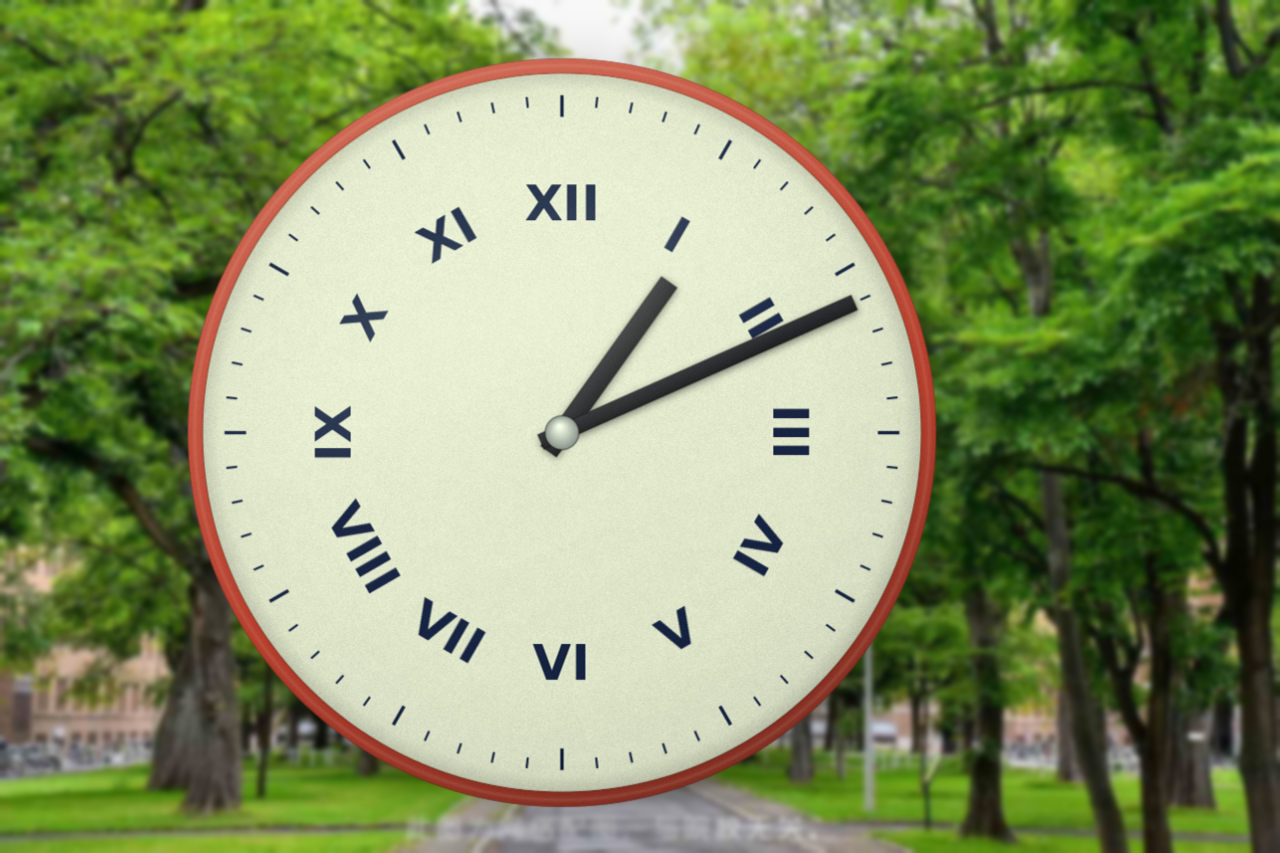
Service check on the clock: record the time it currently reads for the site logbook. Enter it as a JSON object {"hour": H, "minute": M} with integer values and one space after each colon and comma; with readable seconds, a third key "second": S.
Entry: {"hour": 1, "minute": 11}
